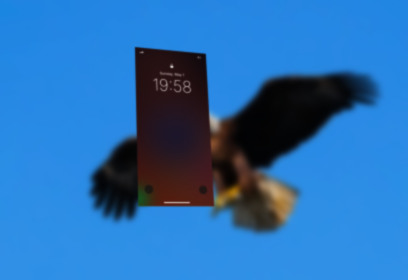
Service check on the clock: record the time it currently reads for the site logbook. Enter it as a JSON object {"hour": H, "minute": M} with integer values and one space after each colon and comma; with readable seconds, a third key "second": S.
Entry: {"hour": 19, "minute": 58}
